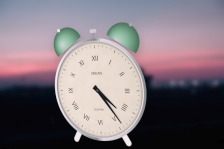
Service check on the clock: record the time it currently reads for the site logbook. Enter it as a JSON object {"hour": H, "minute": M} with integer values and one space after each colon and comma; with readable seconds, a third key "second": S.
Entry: {"hour": 4, "minute": 24}
